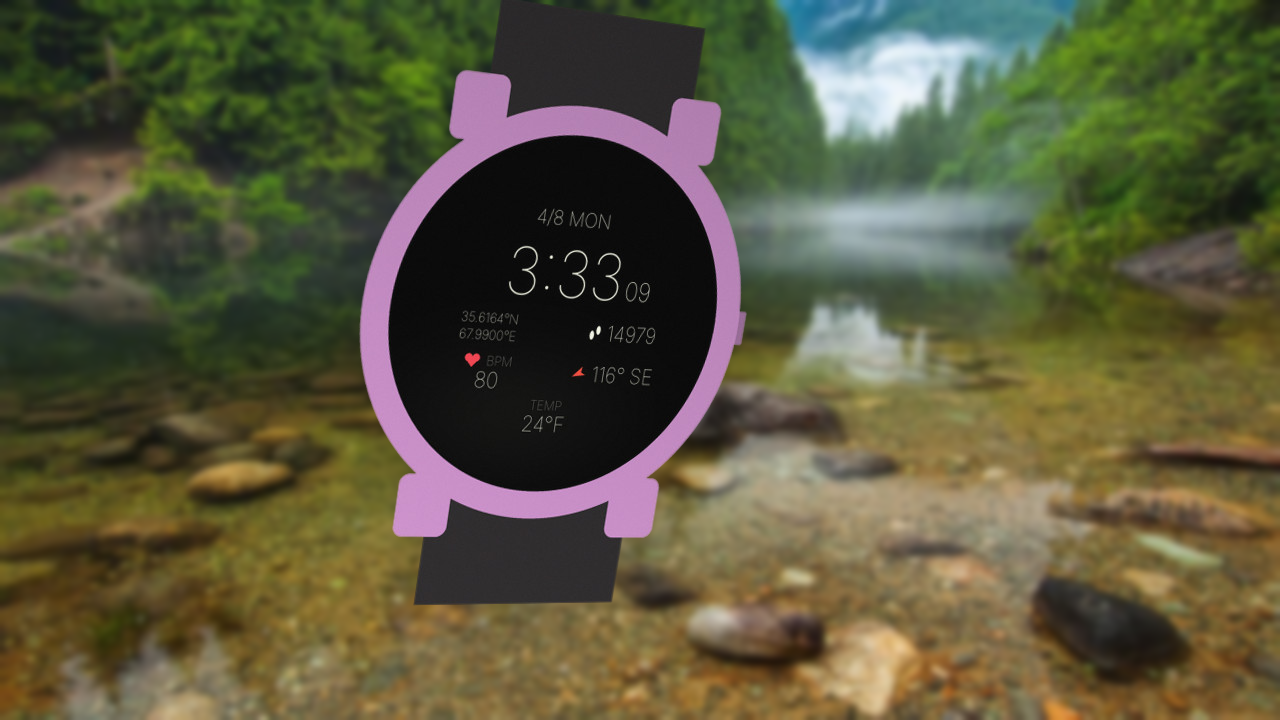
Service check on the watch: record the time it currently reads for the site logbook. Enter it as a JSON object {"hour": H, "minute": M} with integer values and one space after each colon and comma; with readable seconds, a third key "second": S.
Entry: {"hour": 3, "minute": 33, "second": 9}
